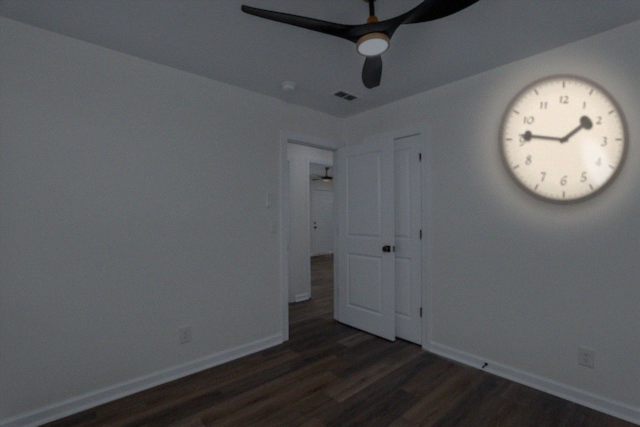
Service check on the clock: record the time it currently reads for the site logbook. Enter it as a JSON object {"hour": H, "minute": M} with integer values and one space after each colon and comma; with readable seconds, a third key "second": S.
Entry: {"hour": 1, "minute": 46}
